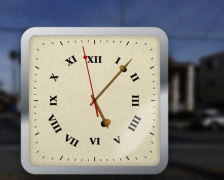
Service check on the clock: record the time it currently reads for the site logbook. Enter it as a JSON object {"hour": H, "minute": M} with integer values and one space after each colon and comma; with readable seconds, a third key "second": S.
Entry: {"hour": 5, "minute": 6, "second": 58}
